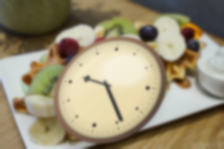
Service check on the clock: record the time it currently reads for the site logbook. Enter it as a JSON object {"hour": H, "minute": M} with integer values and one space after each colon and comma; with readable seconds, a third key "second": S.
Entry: {"hour": 9, "minute": 24}
